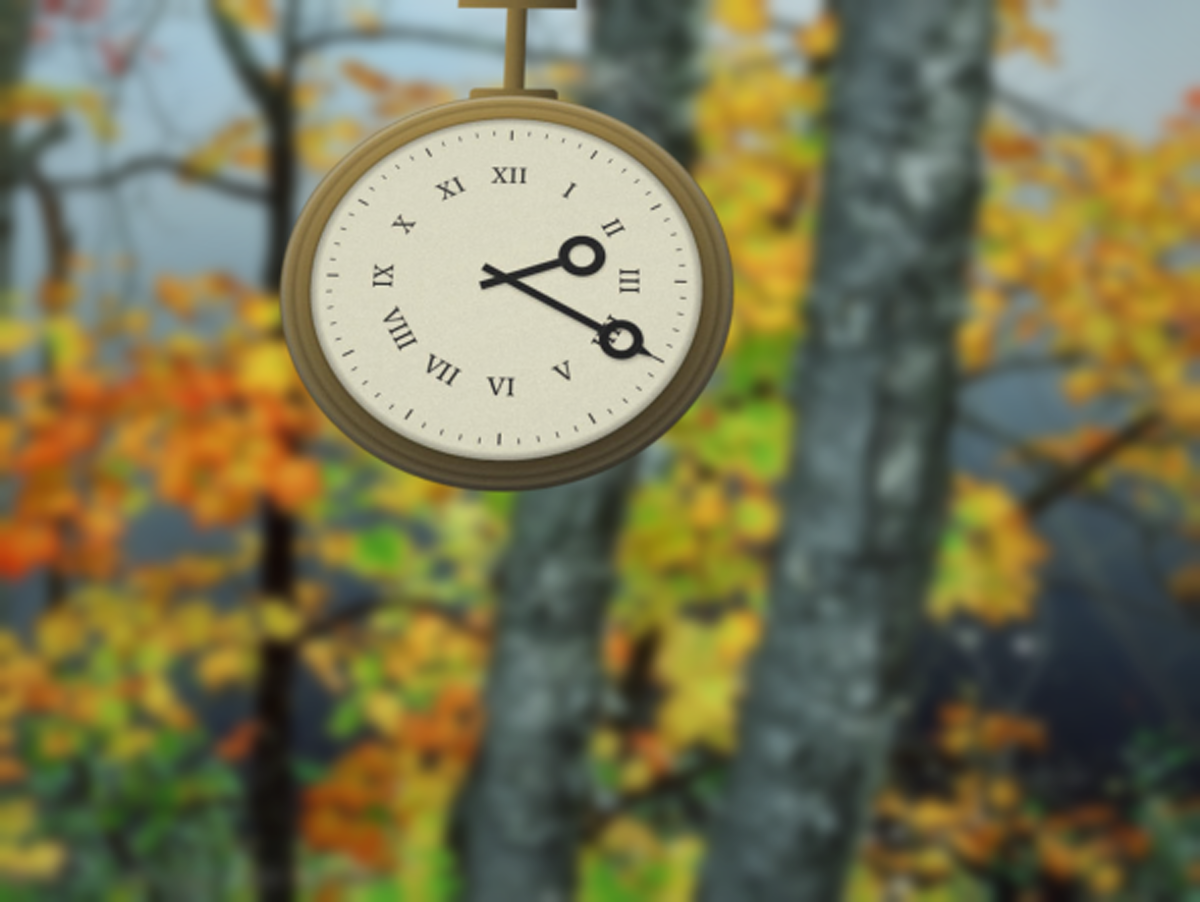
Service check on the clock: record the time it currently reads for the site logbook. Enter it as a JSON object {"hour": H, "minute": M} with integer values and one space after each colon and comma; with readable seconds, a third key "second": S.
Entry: {"hour": 2, "minute": 20}
